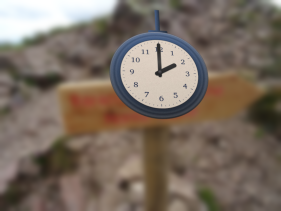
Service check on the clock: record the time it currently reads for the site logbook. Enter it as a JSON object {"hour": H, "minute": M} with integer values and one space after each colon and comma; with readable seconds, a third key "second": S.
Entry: {"hour": 2, "minute": 0}
